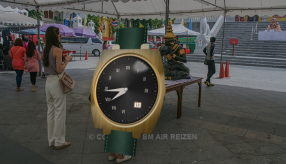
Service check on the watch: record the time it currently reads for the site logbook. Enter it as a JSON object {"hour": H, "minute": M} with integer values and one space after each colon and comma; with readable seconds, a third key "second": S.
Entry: {"hour": 7, "minute": 44}
